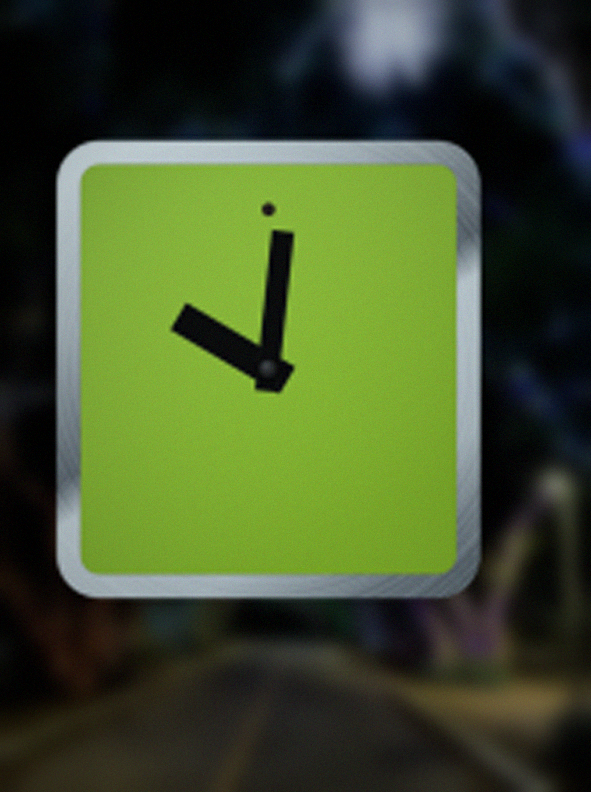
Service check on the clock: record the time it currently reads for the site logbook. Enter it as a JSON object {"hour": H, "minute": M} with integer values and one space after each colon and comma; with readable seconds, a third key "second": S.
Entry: {"hour": 10, "minute": 1}
